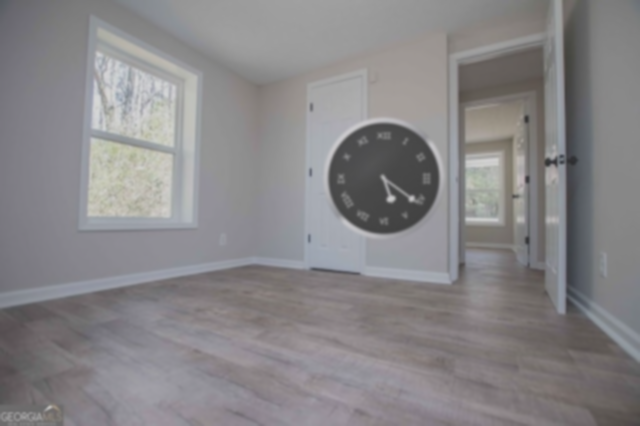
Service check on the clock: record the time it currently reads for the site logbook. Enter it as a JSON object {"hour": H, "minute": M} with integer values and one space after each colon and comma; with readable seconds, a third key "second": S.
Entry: {"hour": 5, "minute": 21}
